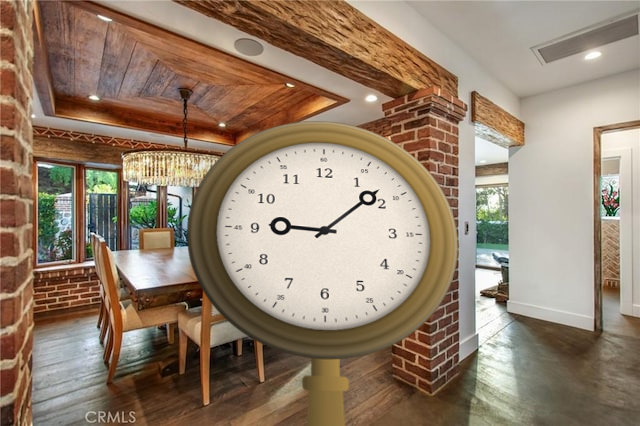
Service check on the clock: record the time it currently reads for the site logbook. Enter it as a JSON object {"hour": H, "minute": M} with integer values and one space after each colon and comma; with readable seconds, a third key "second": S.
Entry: {"hour": 9, "minute": 8}
